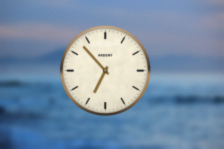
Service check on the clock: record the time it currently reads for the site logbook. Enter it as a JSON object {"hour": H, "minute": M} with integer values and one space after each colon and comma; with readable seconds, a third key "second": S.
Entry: {"hour": 6, "minute": 53}
